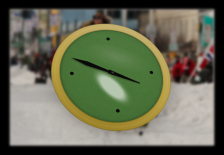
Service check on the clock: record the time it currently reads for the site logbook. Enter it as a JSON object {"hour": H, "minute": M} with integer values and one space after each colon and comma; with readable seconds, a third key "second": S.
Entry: {"hour": 3, "minute": 49}
